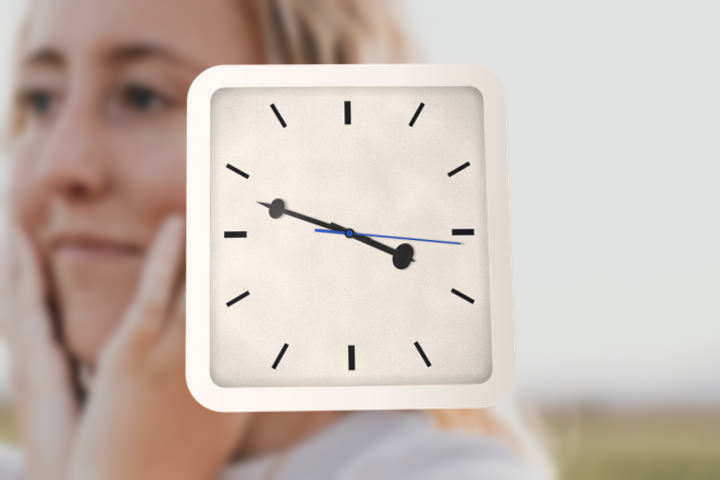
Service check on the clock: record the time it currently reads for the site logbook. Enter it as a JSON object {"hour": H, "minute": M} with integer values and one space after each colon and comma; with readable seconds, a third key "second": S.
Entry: {"hour": 3, "minute": 48, "second": 16}
